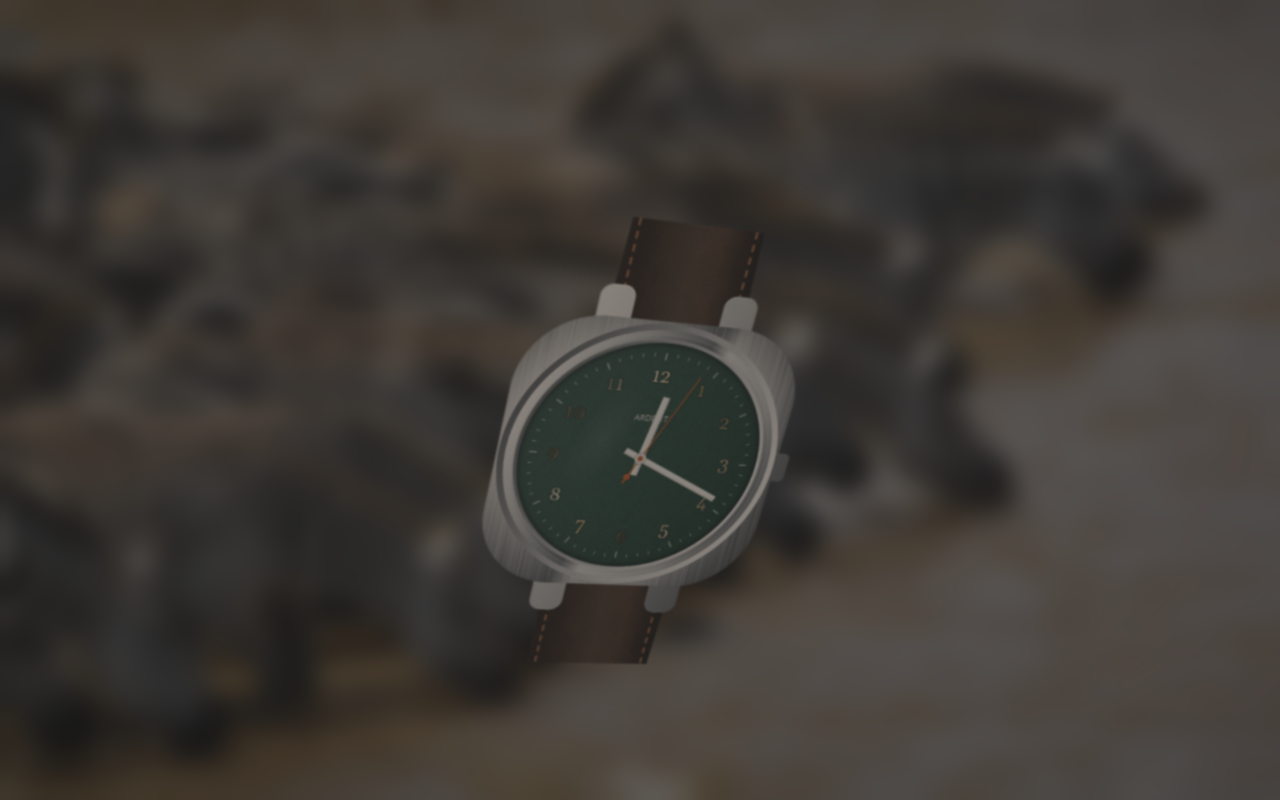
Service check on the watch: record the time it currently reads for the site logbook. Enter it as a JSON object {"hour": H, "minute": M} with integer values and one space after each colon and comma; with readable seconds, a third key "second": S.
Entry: {"hour": 12, "minute": 19, "second": 4}
